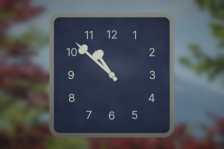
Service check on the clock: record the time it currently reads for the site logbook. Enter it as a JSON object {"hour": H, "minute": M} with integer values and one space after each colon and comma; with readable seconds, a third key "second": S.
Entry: {"hour": 10, "minute": 52}
